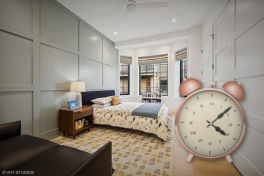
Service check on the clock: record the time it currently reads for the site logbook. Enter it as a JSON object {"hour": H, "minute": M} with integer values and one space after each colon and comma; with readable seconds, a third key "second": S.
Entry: {"hour": 4, "minute": 8}
